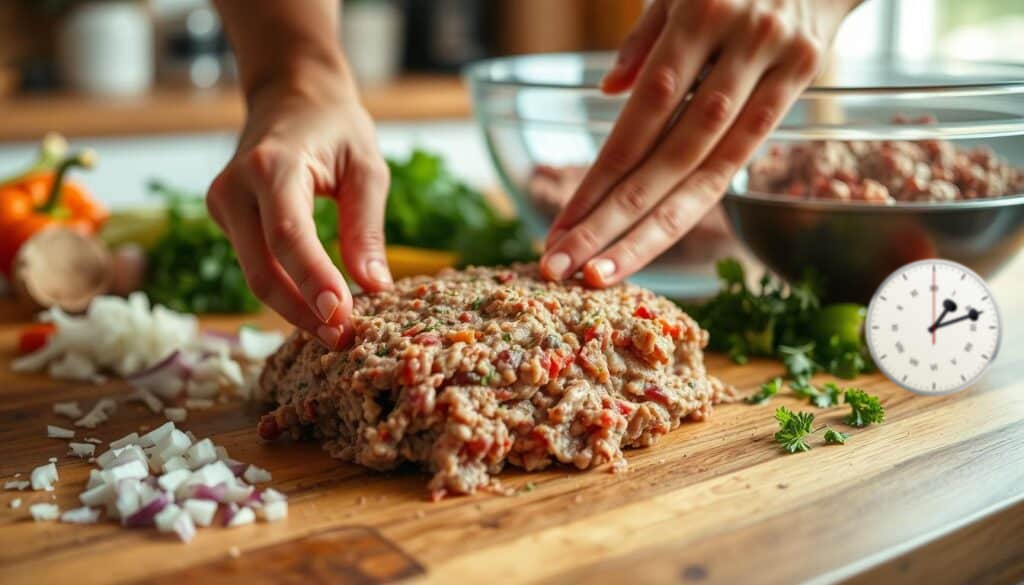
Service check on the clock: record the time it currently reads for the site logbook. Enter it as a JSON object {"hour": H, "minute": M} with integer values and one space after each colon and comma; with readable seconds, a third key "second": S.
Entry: {"hour": 1, "minute": 12, "second": 0}
